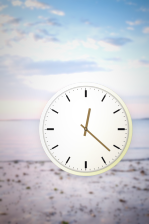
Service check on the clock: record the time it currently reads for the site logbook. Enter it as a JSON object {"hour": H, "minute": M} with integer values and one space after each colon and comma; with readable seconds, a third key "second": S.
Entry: {"hour": 12, "minute": 22}
